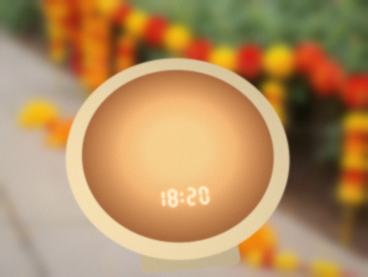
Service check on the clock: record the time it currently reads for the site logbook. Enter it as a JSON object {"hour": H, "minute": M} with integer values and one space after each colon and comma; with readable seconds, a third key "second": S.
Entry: {"hour": 18, "minute": 20}
